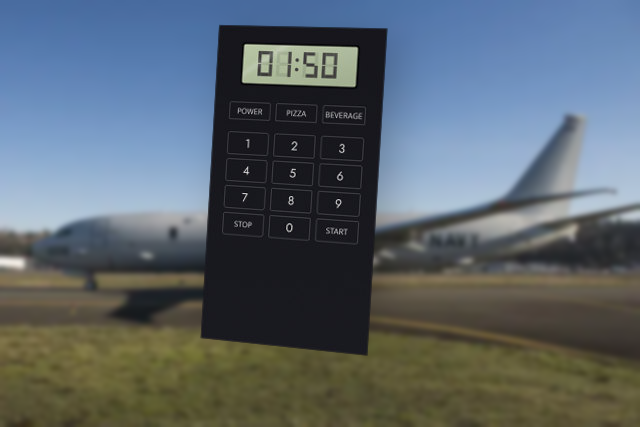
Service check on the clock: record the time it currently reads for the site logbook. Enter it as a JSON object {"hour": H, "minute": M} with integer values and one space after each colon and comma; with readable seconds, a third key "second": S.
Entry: {"hour": 1, "minute": 50}
